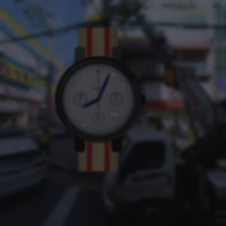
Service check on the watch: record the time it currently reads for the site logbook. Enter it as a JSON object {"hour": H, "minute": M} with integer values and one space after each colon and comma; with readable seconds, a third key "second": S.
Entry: {"hour": 8, "minute": 4}
